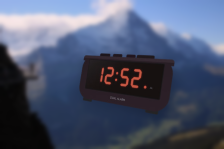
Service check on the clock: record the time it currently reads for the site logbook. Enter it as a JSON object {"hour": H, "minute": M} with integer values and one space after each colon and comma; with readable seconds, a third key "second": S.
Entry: {"hour": 12, "minute": 52}
